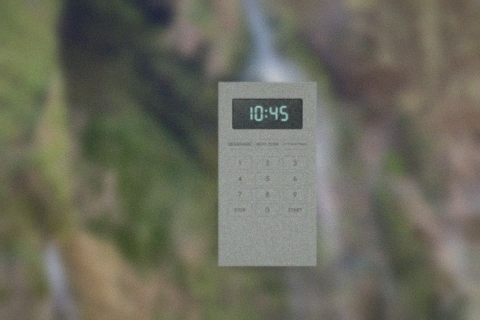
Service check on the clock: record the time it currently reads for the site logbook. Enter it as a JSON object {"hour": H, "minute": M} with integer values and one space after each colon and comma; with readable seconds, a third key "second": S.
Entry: {"hour": 10, "minute": 45}
